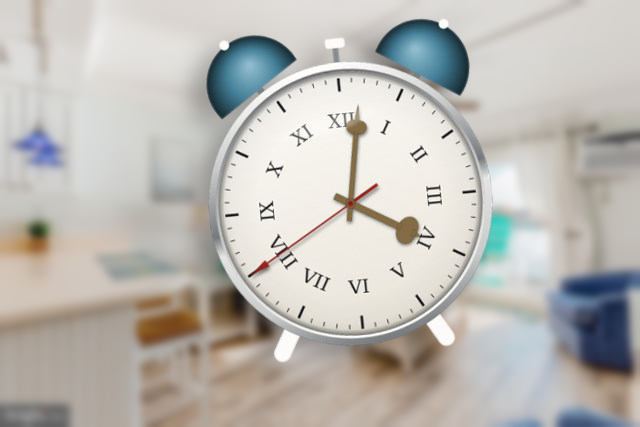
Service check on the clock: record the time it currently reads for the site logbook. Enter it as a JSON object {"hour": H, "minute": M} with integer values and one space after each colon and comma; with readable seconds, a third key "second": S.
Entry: {"hour": 4, "minute": 1, "second": 40}
